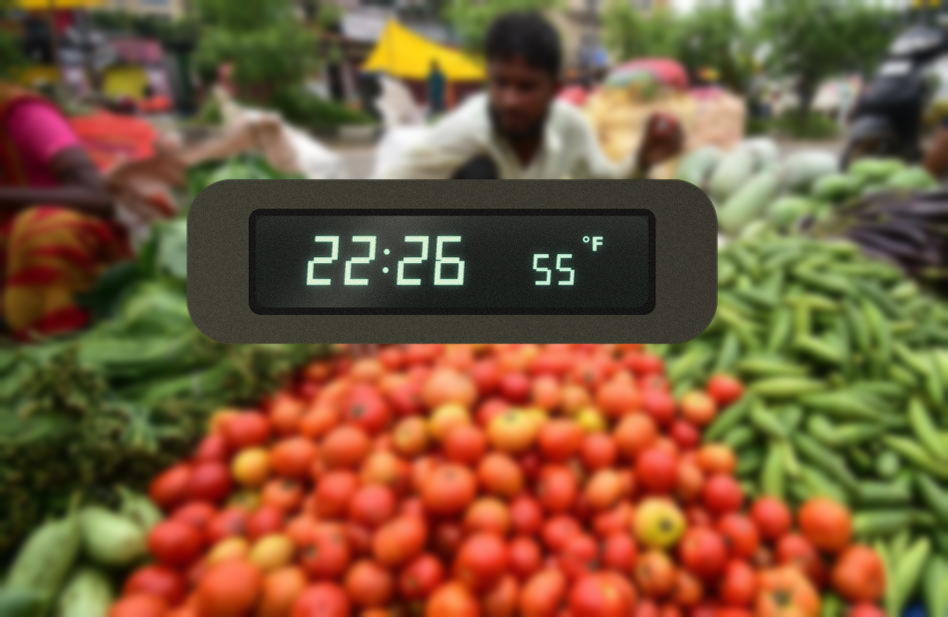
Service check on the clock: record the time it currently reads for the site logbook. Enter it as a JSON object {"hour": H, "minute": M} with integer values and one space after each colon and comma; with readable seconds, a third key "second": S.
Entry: {"hour": 22, "minute": 26}
